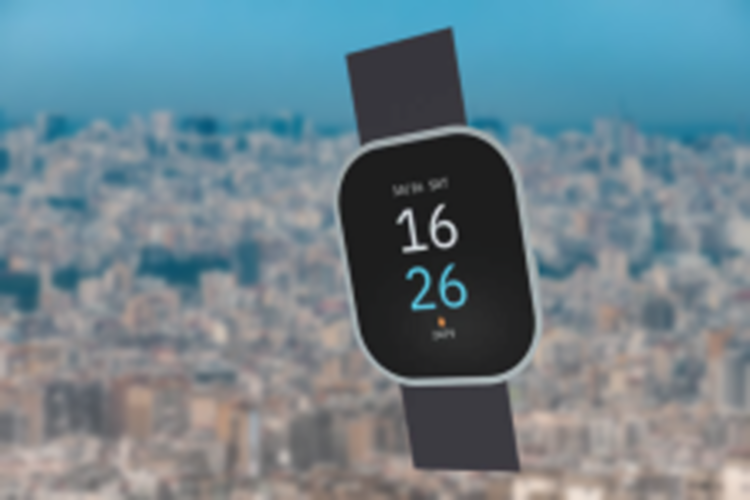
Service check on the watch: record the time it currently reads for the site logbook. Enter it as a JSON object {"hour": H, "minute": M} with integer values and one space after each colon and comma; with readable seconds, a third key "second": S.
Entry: {"hour": 16, "minute": 26}
